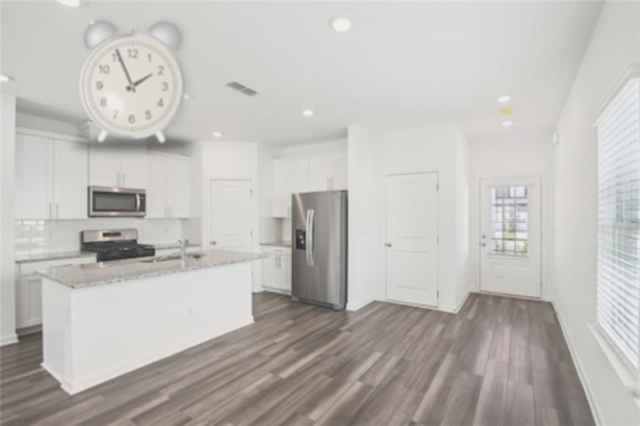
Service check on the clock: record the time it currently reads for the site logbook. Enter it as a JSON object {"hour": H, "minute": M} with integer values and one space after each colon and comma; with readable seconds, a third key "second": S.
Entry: {"hour": 1, "minute": 56}
